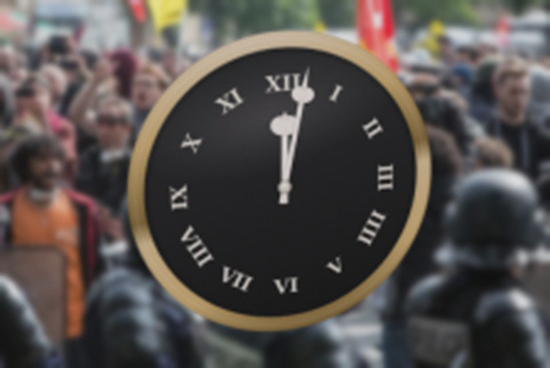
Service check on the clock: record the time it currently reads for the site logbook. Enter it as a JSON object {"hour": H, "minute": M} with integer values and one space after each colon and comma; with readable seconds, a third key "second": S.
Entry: {"hour": 12, "minute": 2}
